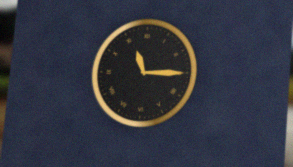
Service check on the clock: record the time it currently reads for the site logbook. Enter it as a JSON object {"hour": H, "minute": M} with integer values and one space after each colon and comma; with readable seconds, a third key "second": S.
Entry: {"hour": 11, "minute": 15}
